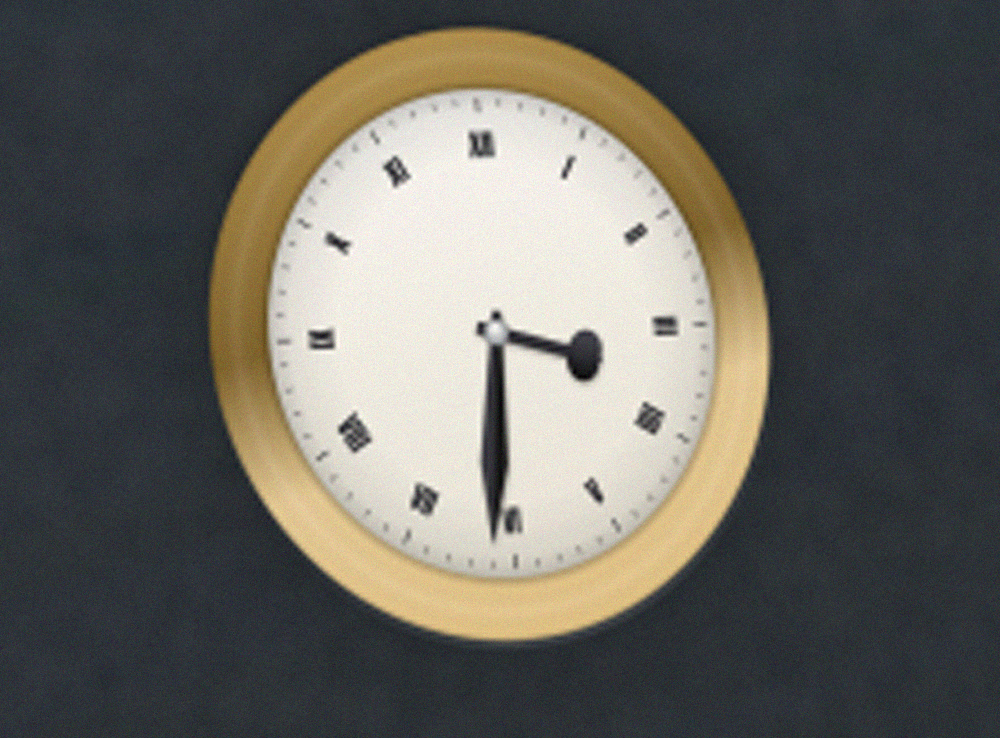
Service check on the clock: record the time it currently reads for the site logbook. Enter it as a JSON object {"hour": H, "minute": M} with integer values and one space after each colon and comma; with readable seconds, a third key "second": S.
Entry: {"hour": 3, "minute": 31}
